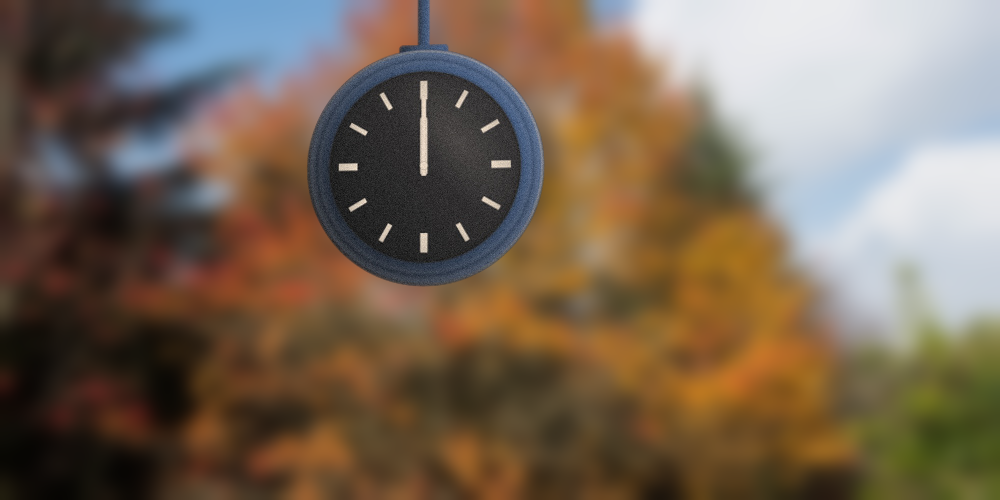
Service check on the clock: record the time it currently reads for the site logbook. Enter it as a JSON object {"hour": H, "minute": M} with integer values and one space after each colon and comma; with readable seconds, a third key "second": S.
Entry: {"hour": 12, "minute": 0}
